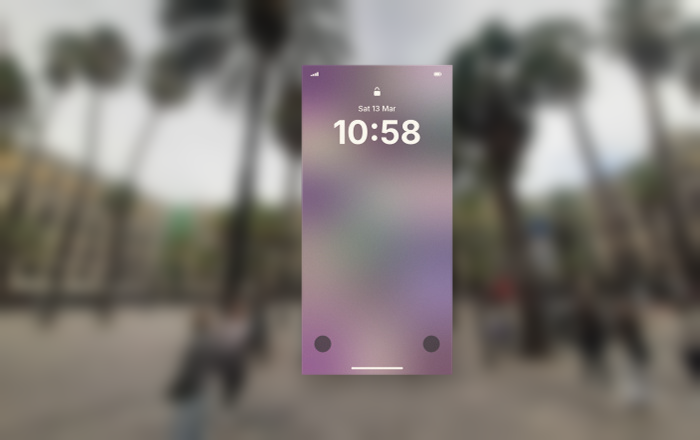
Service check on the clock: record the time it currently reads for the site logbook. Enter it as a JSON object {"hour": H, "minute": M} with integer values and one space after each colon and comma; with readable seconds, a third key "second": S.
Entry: {"hour": 10, "minute": 58}
